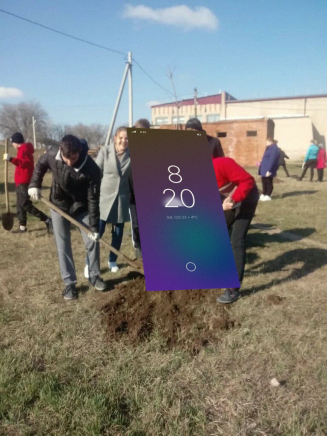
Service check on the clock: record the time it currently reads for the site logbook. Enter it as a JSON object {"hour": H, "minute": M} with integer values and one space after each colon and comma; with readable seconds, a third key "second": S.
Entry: {"hour": 8, "minute": 20}
